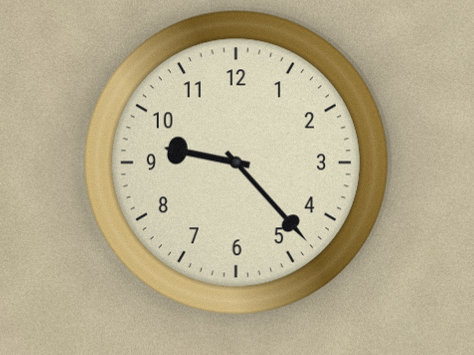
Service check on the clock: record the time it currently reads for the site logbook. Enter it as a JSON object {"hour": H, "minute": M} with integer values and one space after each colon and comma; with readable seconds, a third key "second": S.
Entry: {"hour": 9, "minute": 23}
